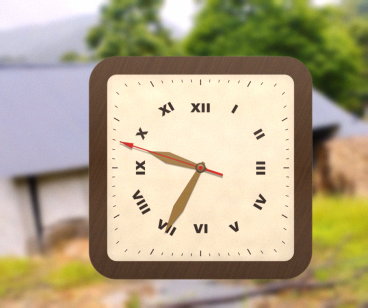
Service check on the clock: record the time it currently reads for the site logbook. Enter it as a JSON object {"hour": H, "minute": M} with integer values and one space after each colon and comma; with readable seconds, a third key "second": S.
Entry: {"hour": 9, "minute": 34, "second": 48}
